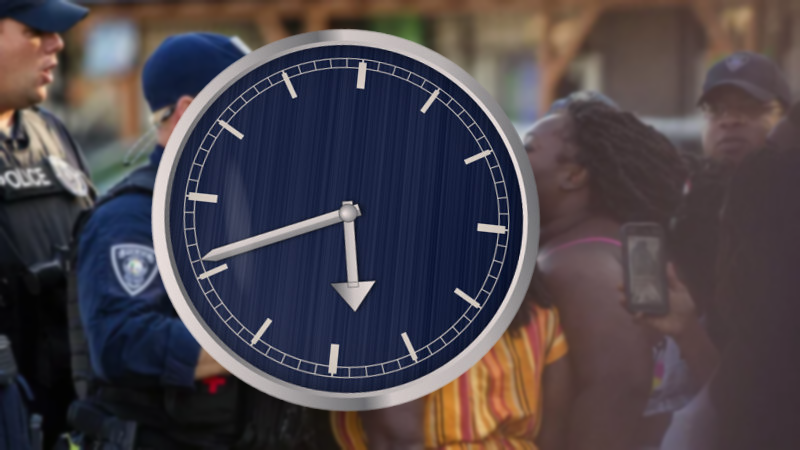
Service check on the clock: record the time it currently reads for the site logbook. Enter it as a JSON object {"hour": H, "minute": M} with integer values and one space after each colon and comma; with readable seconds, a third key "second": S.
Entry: {"hour": 5, "minute": 41}
